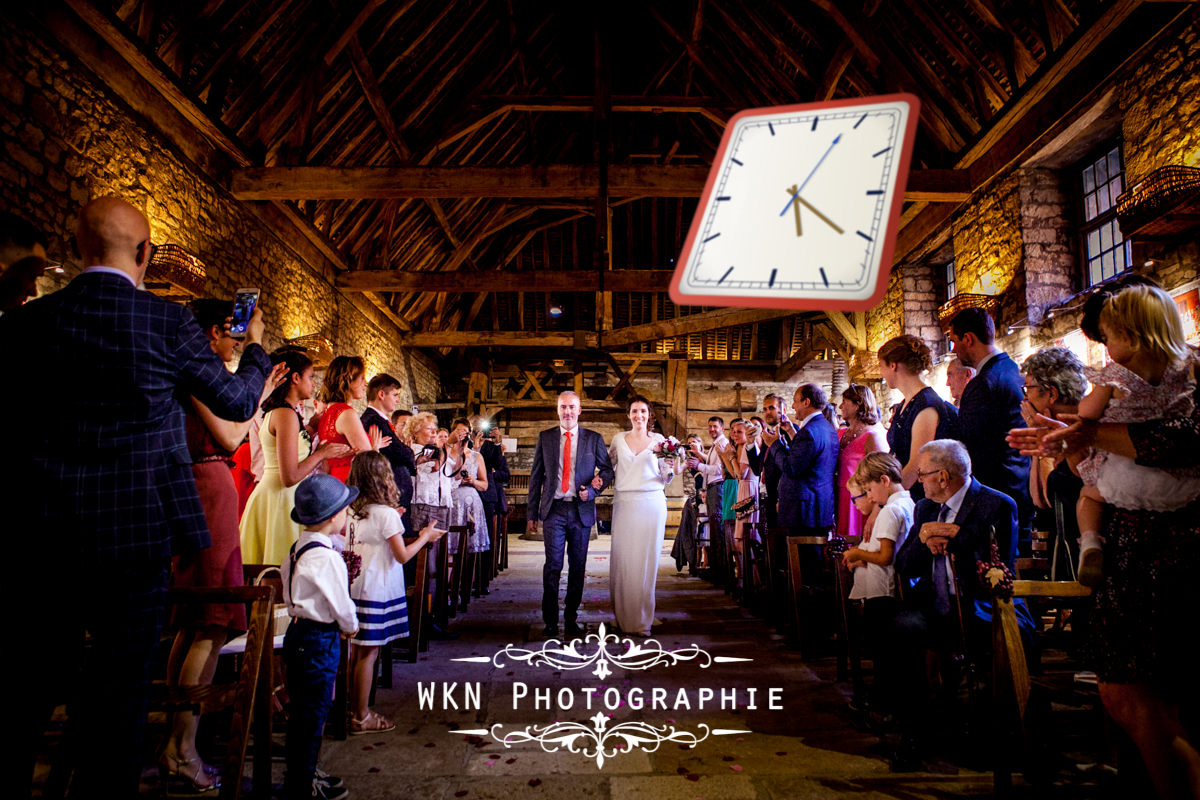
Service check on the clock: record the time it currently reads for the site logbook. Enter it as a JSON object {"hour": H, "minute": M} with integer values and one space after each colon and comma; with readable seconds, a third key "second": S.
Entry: {"hour": 5, "minute": 21, "second": 4}
